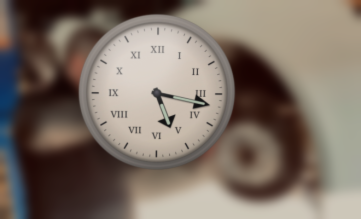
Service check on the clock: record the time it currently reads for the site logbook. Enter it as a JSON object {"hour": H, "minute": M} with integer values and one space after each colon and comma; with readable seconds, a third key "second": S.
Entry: {"hour": 5, "minute": 17}
